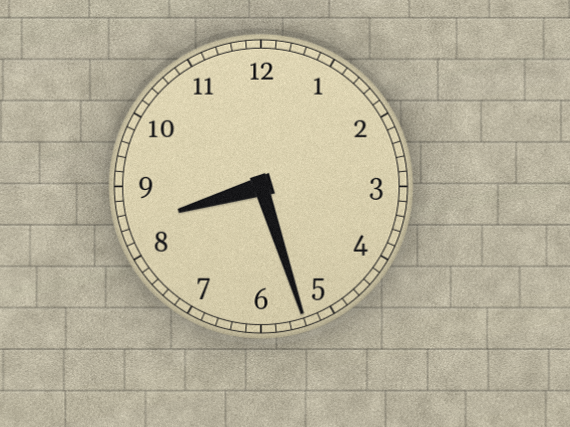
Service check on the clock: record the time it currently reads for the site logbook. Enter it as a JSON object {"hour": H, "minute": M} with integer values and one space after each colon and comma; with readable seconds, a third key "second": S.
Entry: {"hour": 8, "minute": 27}
